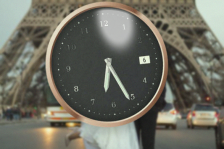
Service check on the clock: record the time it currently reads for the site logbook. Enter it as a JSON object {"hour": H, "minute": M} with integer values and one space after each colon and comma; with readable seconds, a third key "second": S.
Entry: {"hour": 6, "minute": 26}
